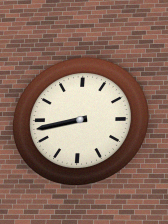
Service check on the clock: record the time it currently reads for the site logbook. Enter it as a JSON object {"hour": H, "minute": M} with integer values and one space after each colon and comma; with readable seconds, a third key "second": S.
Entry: {"hour": 8, "minute": 43}
